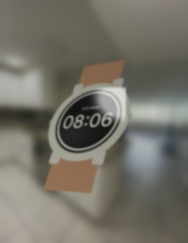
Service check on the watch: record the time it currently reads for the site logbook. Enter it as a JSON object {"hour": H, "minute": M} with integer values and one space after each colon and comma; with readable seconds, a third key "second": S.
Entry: {"hour": 8, "minute": 6}
